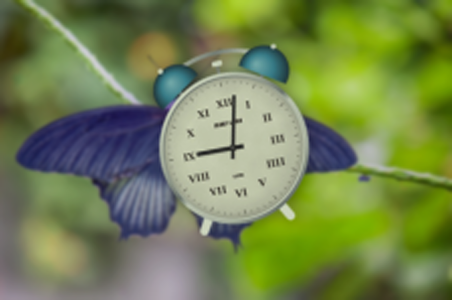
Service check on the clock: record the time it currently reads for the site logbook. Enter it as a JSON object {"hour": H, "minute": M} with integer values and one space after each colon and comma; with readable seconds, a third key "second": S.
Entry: {"hour": 9, "minute": 2}
